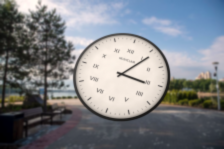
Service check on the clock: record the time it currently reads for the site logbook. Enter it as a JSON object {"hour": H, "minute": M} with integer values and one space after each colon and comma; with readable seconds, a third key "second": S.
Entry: {"hour": 3, "minute": 6}
